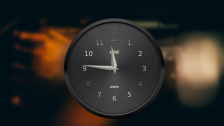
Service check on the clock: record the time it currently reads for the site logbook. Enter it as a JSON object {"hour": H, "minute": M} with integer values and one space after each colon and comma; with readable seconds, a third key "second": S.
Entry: {"hour": 11, "minute": 46}
